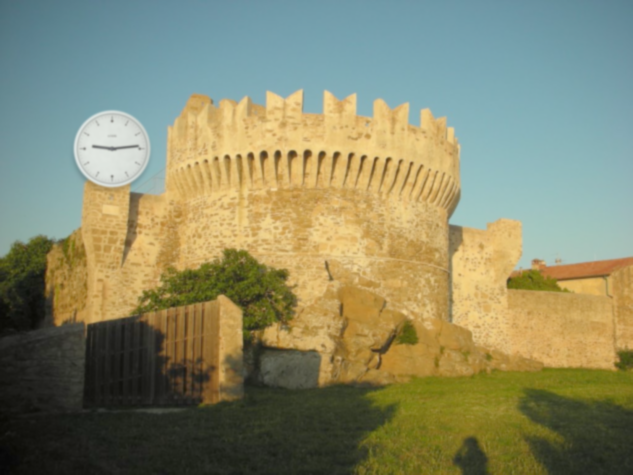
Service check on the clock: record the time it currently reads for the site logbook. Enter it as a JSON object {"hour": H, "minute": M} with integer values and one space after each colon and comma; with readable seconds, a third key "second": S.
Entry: {"hour": 9, "minute": 14}
